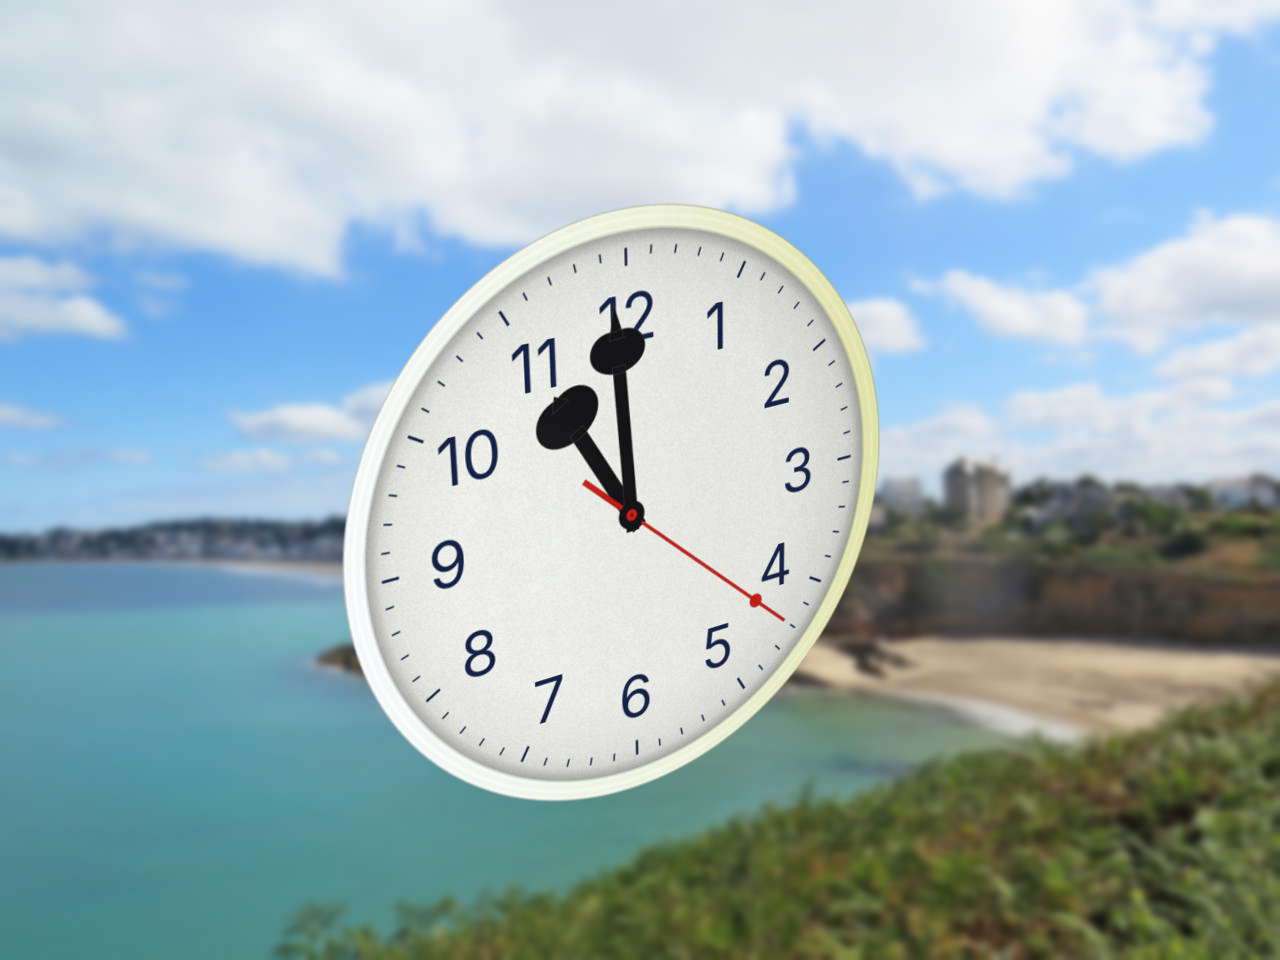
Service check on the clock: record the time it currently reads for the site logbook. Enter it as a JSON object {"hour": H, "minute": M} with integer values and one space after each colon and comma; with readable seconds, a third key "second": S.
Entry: {"hour": 10, "minute": 59, "second": 22}
